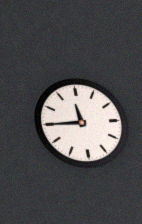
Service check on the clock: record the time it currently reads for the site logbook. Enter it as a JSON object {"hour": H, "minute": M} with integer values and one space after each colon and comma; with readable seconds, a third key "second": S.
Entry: {"hour": 11, "minute": 45}
